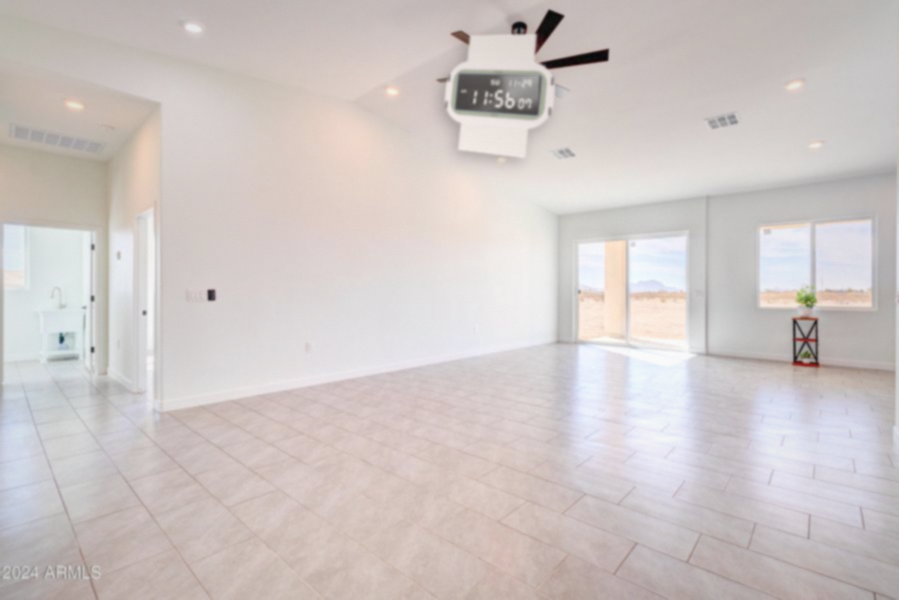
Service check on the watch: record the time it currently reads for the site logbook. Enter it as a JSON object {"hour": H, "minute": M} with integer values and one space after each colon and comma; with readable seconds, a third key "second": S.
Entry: {"hour": 11, "minute": 56}
